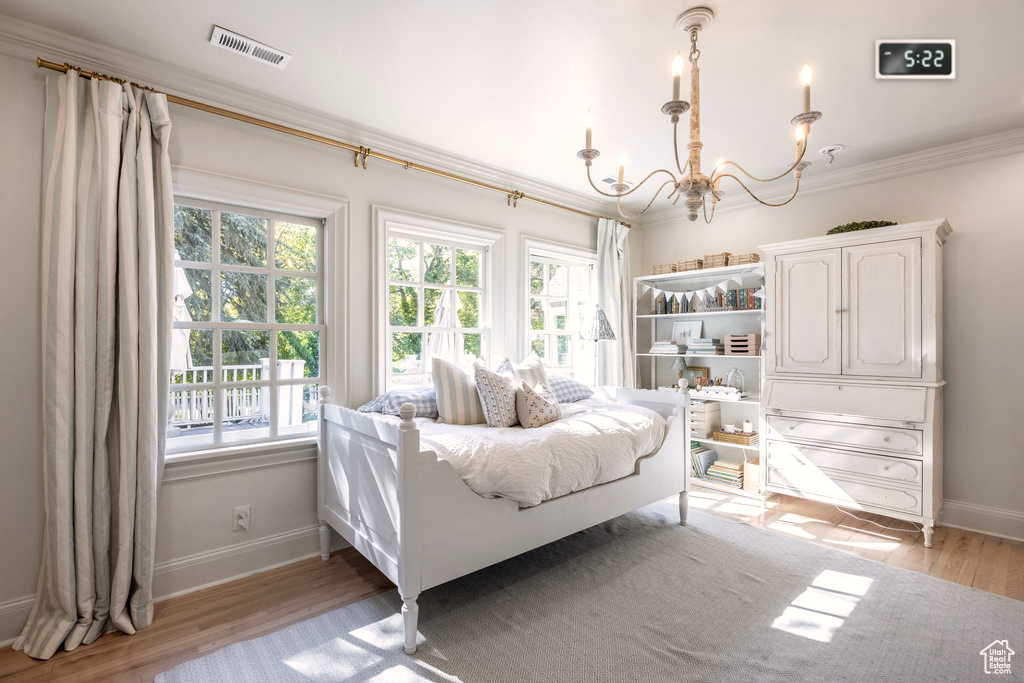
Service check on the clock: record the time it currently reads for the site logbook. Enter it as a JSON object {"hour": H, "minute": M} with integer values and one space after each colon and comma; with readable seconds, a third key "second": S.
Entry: {"hour": 5, "minute": 22}
